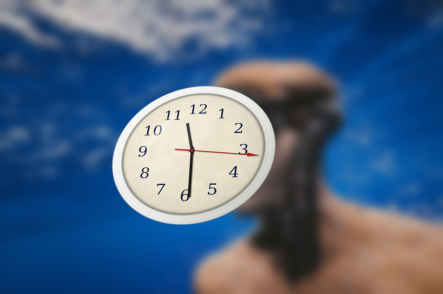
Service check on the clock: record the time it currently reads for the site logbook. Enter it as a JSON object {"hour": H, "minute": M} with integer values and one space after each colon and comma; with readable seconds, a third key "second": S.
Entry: {"hour": 11, "minute": 29, "second": 16}
